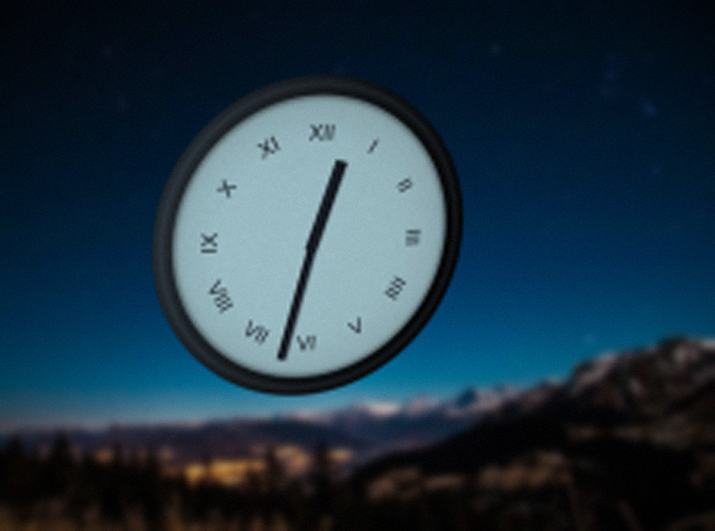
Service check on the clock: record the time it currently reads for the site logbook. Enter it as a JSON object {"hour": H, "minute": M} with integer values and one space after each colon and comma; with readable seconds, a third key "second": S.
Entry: {"hour": 12, "minute": 32}
